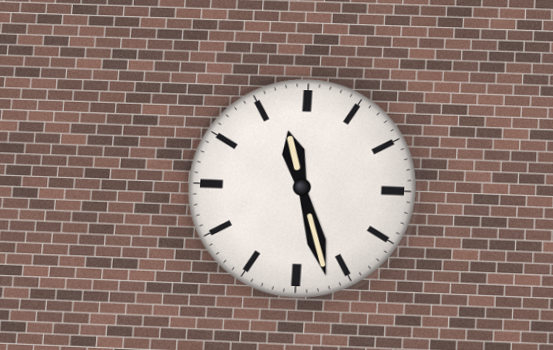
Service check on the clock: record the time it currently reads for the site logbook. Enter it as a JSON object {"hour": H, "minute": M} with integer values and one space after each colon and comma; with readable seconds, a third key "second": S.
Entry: {"hour": 11, "minute": 27}
